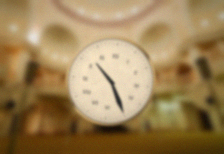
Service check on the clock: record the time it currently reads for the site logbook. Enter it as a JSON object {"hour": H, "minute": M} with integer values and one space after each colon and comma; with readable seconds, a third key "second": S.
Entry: {"hour": 10, "minute": 25}
